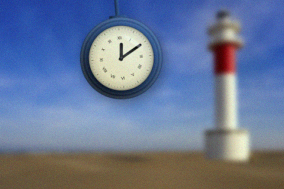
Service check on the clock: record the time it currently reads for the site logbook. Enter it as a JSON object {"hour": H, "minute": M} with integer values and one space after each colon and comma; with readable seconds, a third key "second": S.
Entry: {"hour": 12, "minute": 10}
